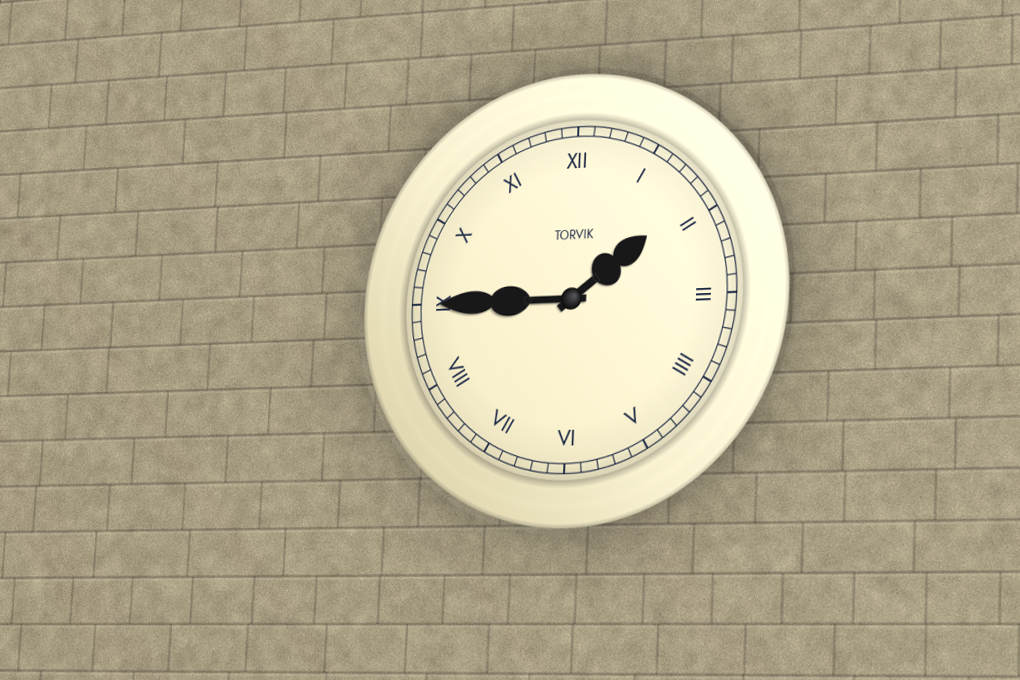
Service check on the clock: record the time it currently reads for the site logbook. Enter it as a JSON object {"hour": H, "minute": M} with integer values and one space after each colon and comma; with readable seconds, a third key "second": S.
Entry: {"hour": 1, "minute": 45}
